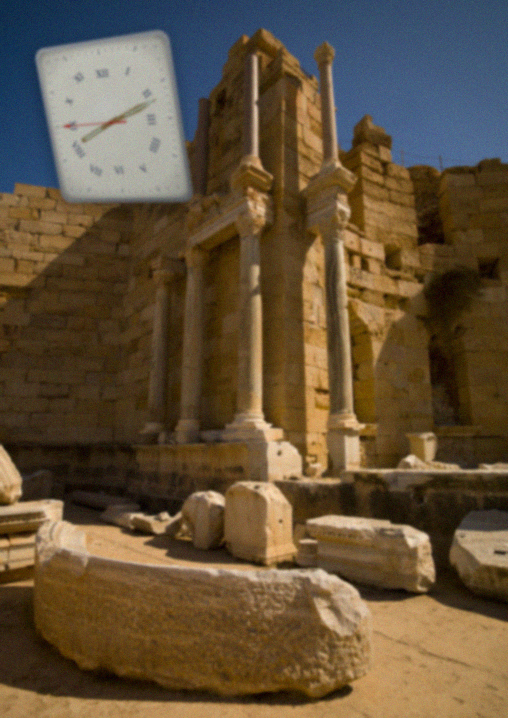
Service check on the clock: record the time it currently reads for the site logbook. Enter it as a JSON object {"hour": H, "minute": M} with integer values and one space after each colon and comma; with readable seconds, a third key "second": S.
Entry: {"hour": 8, "minute": 11, "second": 45}
